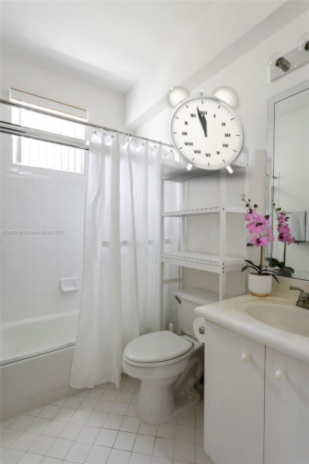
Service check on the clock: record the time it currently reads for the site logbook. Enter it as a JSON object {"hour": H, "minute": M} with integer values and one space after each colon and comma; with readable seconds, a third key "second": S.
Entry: {"hour": 11, "minute": 58}
